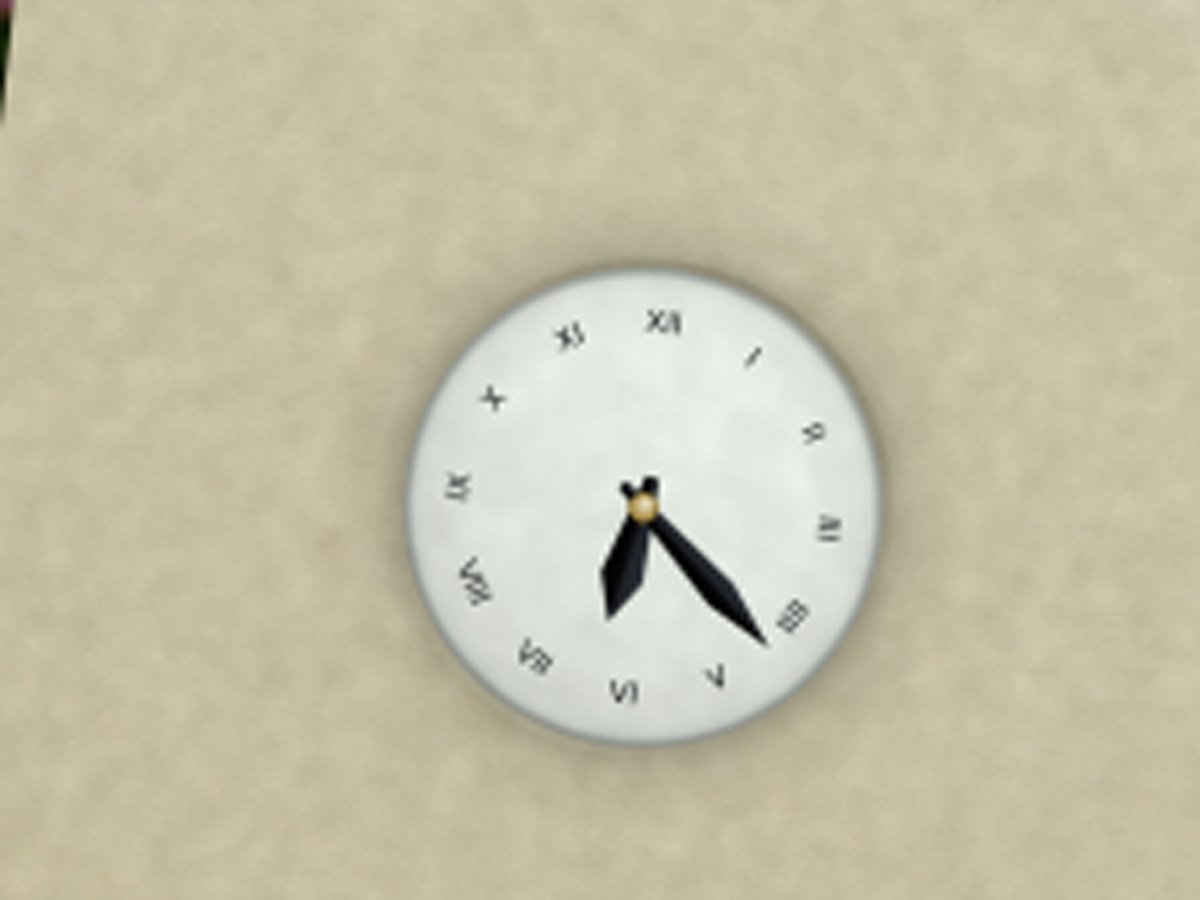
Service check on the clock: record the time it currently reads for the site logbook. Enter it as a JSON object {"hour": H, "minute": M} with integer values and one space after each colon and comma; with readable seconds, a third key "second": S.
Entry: {"hour": 6, "minute": 22}
